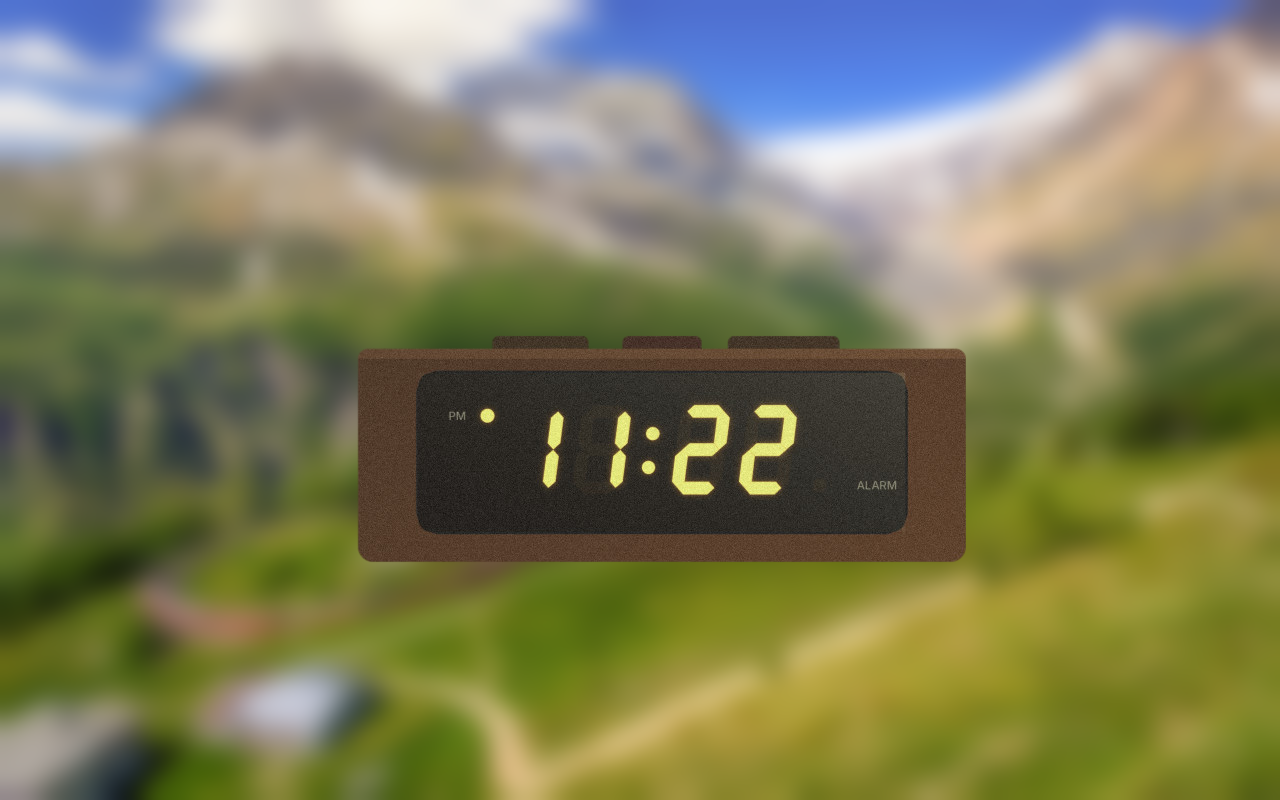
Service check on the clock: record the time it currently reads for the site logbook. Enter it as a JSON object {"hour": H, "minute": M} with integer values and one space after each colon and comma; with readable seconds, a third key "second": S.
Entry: {"hour": 11, "minute": 22}
